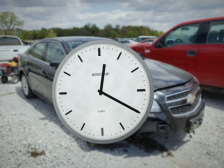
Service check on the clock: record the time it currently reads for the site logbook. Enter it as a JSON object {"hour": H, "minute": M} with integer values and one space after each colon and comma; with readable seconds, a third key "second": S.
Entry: {"hour": 12, "minute": 20}
